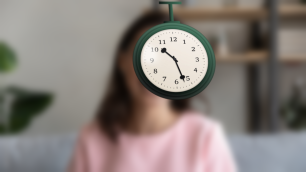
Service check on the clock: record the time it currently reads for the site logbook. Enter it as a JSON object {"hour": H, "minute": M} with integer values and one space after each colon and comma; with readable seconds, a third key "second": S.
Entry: {"hour": 10, "minute": 27}
